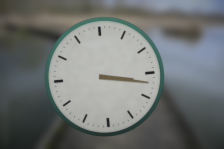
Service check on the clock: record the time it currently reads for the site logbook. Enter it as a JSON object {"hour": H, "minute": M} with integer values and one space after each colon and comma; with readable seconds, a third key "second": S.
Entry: {"hour": 3, "minute": 17}
